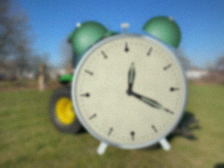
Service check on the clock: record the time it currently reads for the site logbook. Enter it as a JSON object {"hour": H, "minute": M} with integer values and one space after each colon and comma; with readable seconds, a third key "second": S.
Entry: {"hour": 12, "minute": 20}
